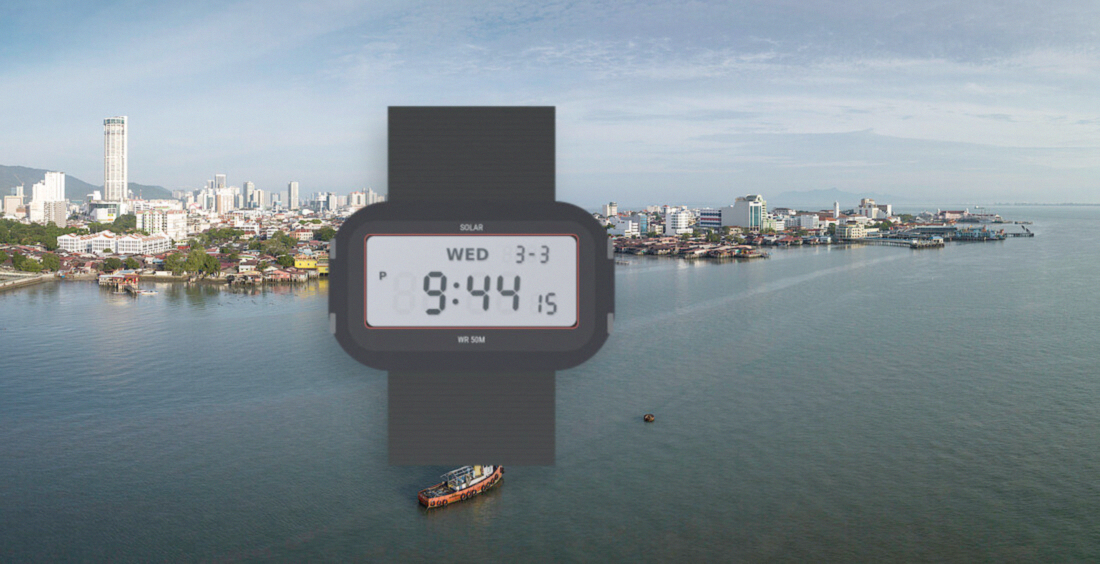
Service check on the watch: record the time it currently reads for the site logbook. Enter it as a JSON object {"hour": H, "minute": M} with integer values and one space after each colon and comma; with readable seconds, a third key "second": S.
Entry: {"hour": 9, "minute": 44, "second": 15}
